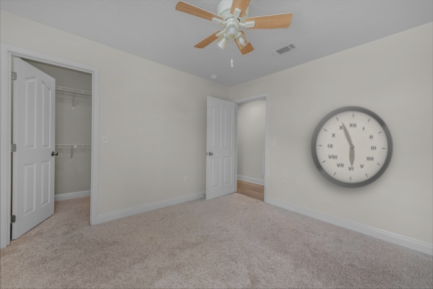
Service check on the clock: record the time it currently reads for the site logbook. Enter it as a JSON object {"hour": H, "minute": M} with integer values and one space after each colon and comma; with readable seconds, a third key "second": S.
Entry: {"hour": 5, "minute": 56}
